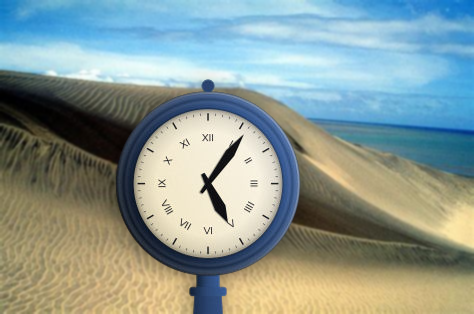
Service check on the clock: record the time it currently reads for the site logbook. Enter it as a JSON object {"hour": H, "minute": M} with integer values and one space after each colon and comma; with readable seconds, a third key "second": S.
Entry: {"hour": 5, "minute": 6}
